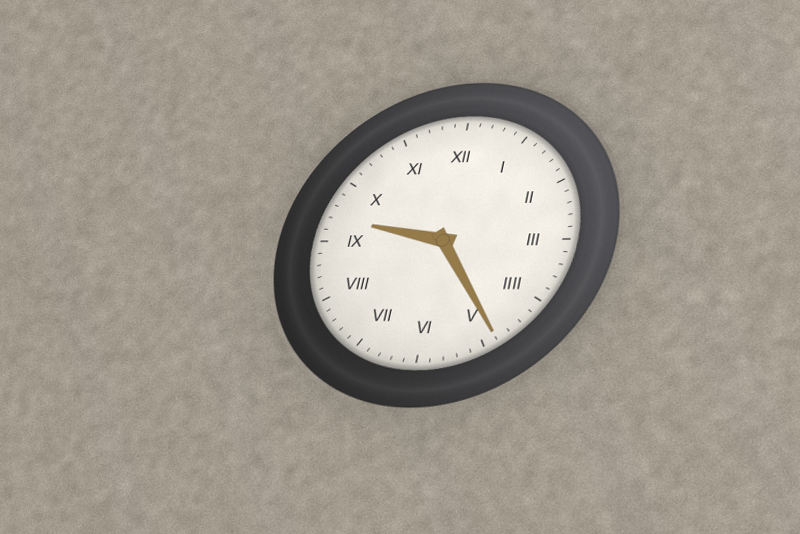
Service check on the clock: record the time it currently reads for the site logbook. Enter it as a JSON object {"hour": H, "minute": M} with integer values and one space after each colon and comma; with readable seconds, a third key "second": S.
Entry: {"hour": 9, "minute": 24}
